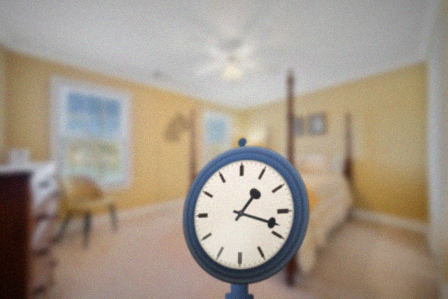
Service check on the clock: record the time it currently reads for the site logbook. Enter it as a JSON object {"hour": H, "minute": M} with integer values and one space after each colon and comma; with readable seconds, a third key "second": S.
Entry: {"hour": 1, "minute": 18}
